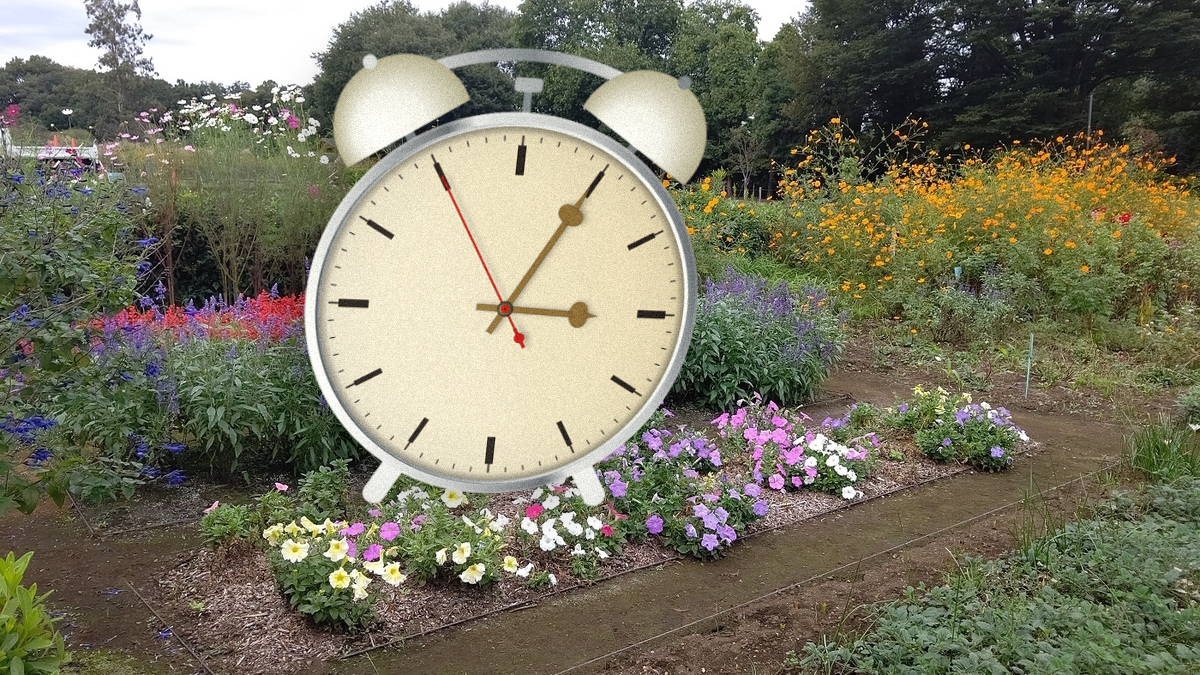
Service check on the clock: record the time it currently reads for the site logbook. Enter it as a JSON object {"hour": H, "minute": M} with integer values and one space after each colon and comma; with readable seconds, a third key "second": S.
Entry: {"hour": 3, "minute": 4, "second": 55}
